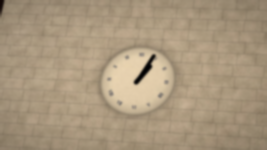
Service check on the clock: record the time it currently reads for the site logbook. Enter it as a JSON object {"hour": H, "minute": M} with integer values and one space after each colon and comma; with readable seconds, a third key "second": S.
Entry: {"hour": 1, "minute": 4}
